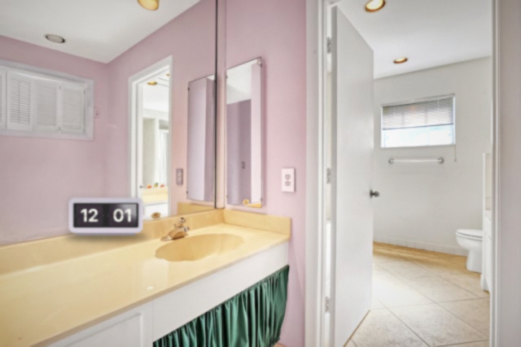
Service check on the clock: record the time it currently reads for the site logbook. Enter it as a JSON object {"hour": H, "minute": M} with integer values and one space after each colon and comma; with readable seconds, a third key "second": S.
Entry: {"hour": 12, "minute": 1}
